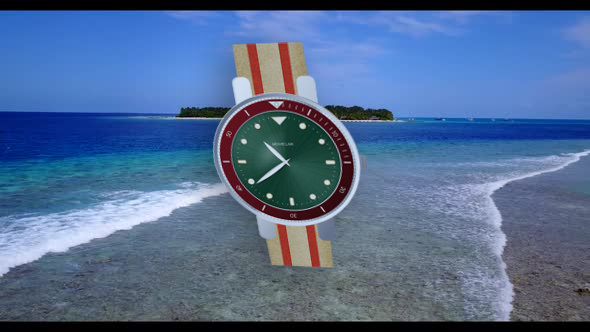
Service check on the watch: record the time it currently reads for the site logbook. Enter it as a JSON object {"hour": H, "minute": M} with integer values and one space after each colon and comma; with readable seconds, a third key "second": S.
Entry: {"hour": 10, "minute": 39}
